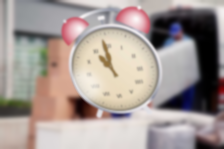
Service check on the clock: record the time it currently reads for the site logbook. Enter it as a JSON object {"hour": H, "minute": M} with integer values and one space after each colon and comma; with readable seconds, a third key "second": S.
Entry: {"hour": 10, "minute": 59}
